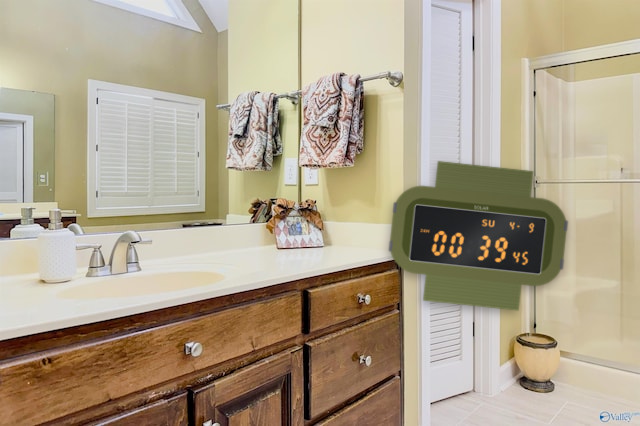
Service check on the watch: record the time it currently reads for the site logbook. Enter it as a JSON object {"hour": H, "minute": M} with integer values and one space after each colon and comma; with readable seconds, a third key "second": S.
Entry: {"hour": 0, "minute": 39, "second": 45}
